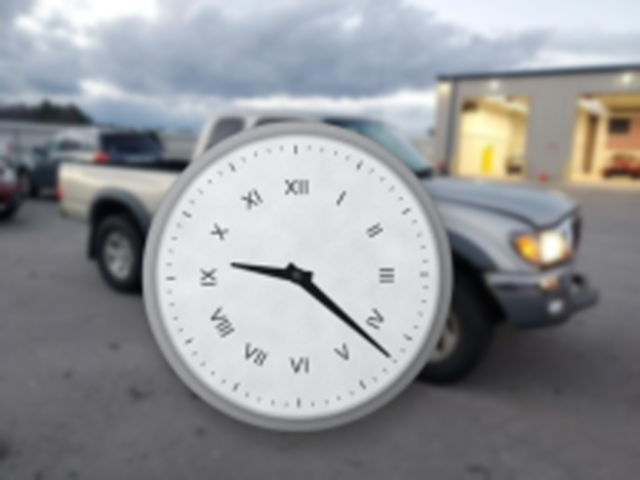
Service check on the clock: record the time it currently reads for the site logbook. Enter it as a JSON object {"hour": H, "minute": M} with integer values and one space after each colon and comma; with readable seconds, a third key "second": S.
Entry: {"hour": 9, "minute": 22}
